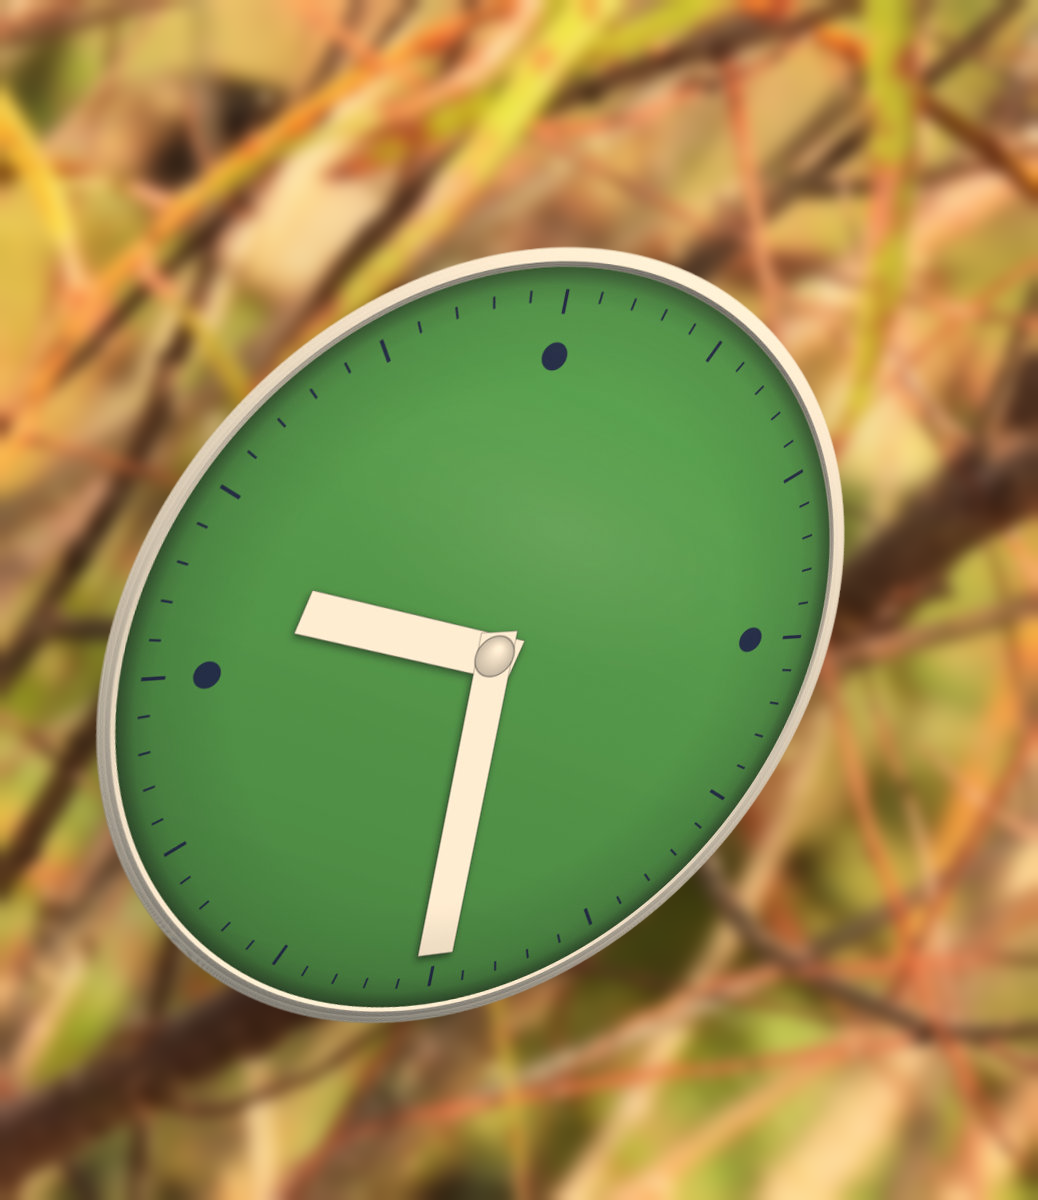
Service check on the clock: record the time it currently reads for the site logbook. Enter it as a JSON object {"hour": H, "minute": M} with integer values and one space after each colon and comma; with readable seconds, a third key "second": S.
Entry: {"hour": 9, "minute": 30}
